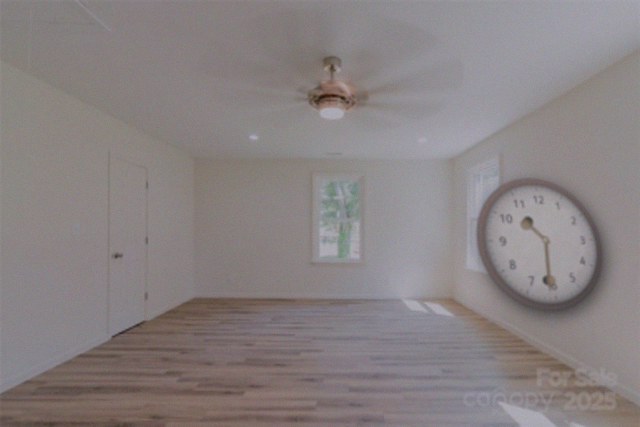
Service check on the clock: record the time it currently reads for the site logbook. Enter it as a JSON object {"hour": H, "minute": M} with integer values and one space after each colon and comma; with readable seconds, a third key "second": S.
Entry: {"hour": 10, "minute": 31}
